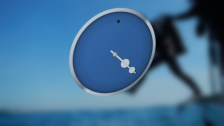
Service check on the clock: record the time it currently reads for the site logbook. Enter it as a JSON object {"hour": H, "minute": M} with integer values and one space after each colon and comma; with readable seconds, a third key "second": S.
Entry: {"hour": 4, "minute": 22}
